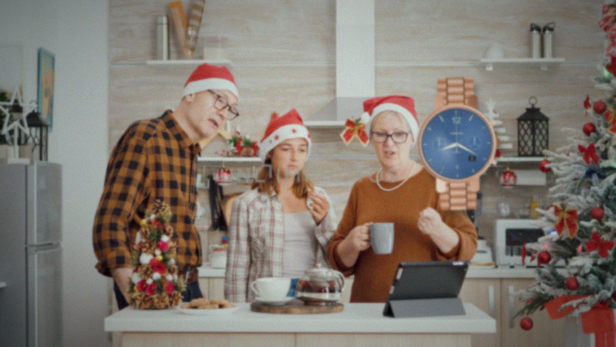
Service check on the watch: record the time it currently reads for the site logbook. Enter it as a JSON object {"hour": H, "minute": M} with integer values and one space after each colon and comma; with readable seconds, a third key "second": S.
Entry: {"hour": 8, "minute": 20}
